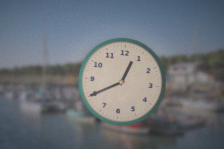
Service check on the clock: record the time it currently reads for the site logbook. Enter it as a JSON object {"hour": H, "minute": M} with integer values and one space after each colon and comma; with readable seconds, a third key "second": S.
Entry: {"hour": 12, "minute": 40}
